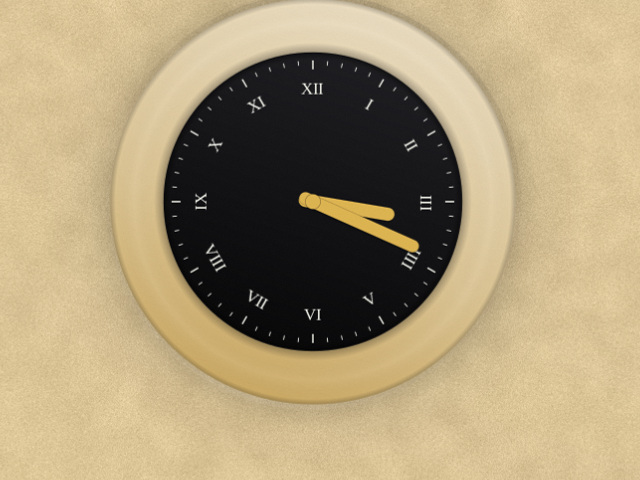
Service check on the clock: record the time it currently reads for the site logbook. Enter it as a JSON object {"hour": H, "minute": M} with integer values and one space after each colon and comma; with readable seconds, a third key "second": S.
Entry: {"hour": 3, "minute": 19}
